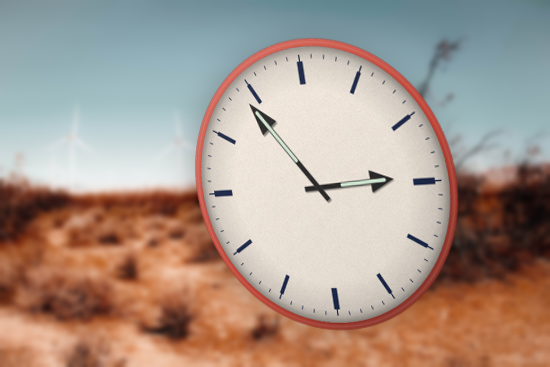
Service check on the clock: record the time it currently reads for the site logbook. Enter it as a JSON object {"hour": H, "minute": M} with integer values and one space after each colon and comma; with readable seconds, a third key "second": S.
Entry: {"hour": 2, "minute": 54}
